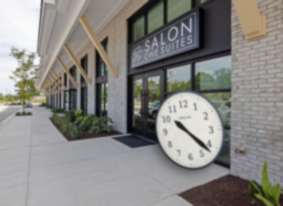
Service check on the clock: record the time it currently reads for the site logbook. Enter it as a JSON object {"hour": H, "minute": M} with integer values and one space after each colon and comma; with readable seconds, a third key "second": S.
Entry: {"hour": 10, "minute": 22}
